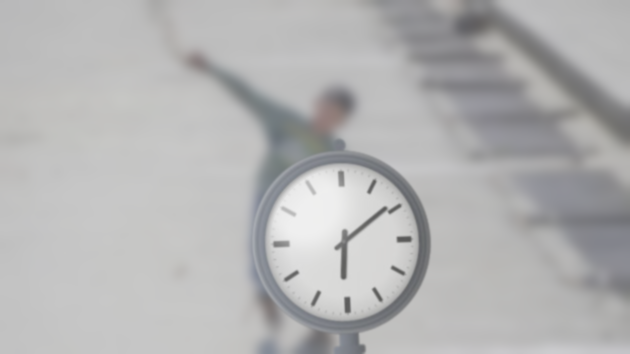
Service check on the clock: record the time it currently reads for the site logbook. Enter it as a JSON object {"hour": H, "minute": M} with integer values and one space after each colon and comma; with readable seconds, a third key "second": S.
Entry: {"hour": 6, "minute": 9}
